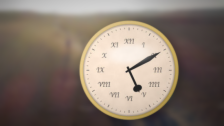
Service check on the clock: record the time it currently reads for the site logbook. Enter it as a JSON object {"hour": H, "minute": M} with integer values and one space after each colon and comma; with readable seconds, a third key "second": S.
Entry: {"hour": 5, "minute": 10}
